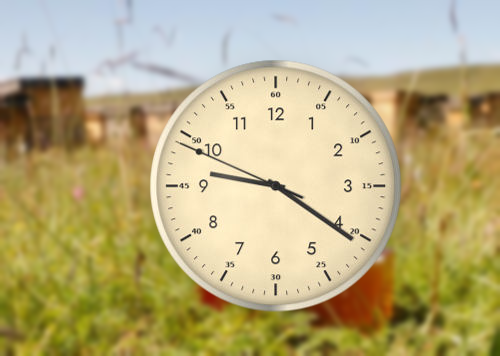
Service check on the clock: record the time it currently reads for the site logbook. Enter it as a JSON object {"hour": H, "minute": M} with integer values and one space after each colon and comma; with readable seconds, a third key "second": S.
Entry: {"hour": 9, "minute": 20, "second": 49}
